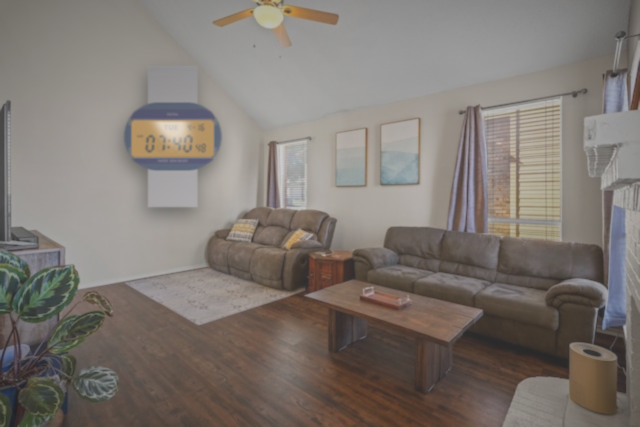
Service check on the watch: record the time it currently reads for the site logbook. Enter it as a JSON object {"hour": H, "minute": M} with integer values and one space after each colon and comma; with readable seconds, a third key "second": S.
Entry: {"hour": 7, "minute": 40}
